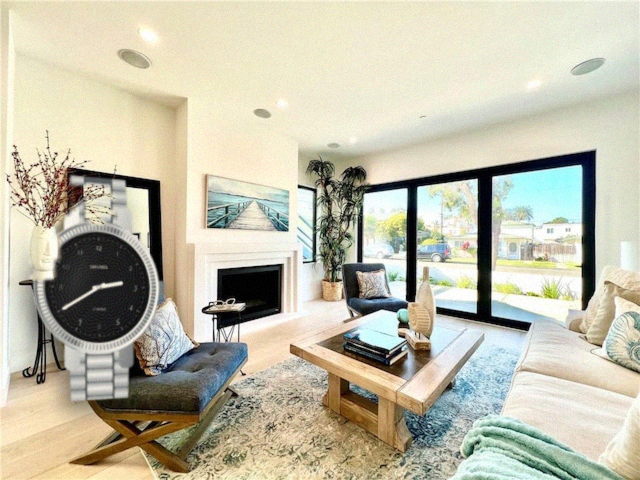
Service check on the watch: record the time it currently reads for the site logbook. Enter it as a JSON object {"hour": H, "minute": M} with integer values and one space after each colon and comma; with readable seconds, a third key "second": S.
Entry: {"hour": 2, "minute": 40}
